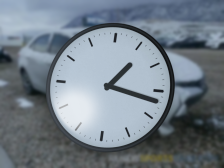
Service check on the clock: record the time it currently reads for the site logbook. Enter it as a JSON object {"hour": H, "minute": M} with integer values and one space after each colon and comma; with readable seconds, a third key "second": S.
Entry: {"hour": 1, "minute": 17}
